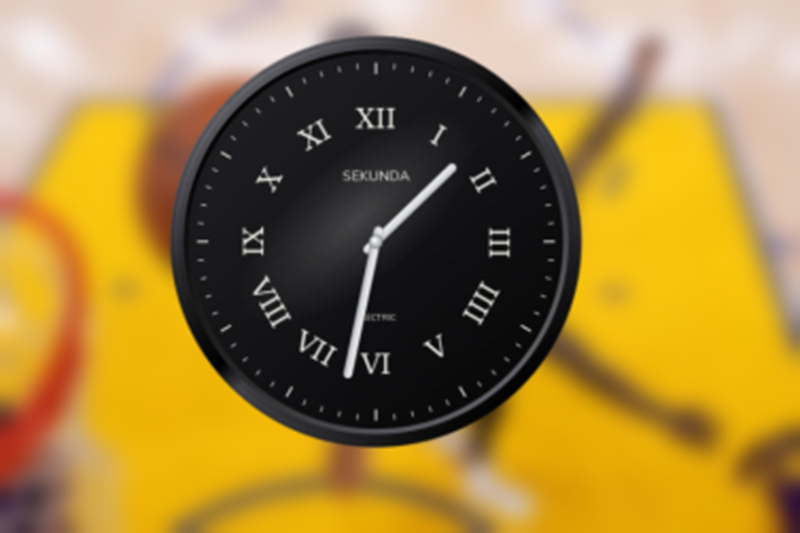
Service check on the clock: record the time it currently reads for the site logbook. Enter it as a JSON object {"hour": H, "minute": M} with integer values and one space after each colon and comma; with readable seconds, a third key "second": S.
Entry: {"hour": 1, "minute": 32}
